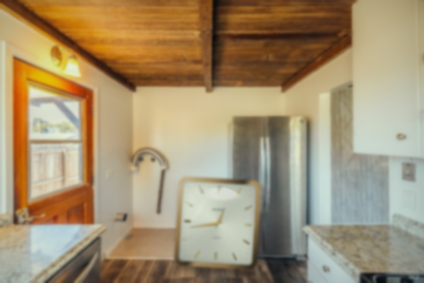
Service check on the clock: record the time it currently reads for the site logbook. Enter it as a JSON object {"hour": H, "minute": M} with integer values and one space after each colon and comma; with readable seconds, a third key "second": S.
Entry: {"hour": 12, "minute": 43}
